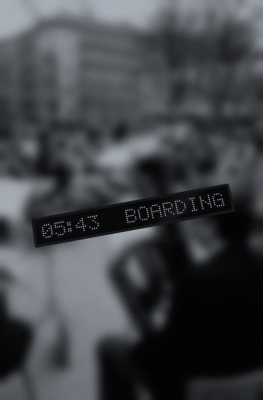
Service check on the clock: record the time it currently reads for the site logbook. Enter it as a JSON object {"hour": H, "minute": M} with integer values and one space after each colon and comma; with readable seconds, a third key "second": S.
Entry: {"hour": 5, "minute": 43}
